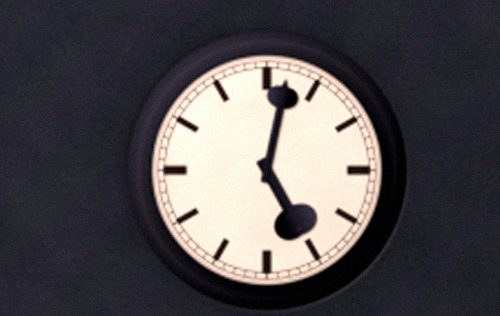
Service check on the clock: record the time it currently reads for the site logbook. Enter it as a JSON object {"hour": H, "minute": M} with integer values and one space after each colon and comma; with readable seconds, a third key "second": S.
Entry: {"hour": 5, "minute": 2}
